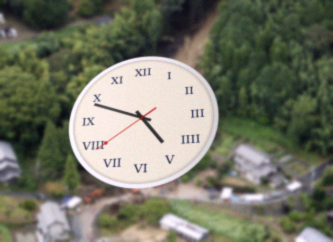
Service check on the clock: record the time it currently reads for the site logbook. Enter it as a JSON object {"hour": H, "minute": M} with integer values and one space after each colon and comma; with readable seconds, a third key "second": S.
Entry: {"hour": 4, "minute": 48, "second": 39}
